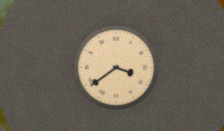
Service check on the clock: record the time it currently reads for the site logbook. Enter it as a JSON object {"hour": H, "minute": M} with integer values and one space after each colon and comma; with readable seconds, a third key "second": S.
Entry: {"hour": 3, "minute": 39}
